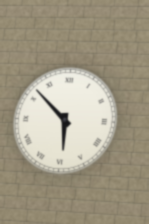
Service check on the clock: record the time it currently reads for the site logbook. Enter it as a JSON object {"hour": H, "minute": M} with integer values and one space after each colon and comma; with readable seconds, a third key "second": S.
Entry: {"hour": 5, "minute": 52}
